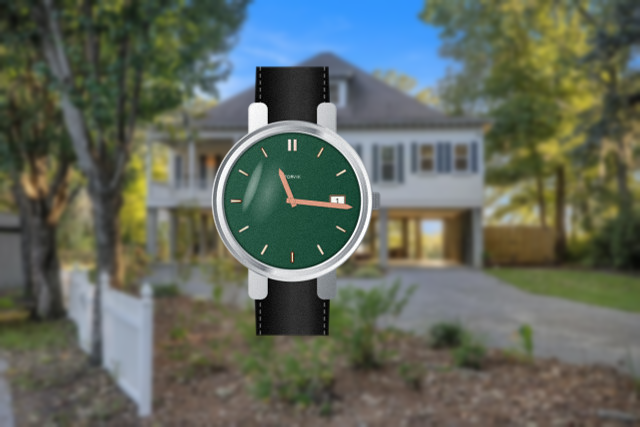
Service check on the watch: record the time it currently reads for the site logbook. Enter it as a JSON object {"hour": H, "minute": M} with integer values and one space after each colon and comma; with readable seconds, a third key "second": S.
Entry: {"hour": 11, "minute": 16}
